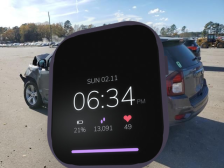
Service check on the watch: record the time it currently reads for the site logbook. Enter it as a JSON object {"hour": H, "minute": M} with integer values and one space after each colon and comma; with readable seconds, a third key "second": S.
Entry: {"hour": 6, "minute": 34}
